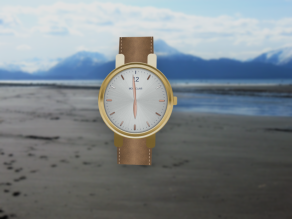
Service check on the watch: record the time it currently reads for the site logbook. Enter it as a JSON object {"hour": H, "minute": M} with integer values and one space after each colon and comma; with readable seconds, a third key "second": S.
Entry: {"hour": 5, "minute": 59}
